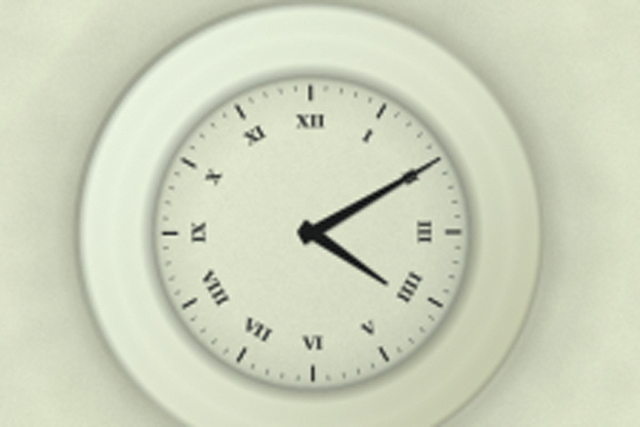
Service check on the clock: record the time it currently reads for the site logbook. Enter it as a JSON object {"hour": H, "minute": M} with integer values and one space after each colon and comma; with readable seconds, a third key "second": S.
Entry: {"hour": 4, "minute": 10}
